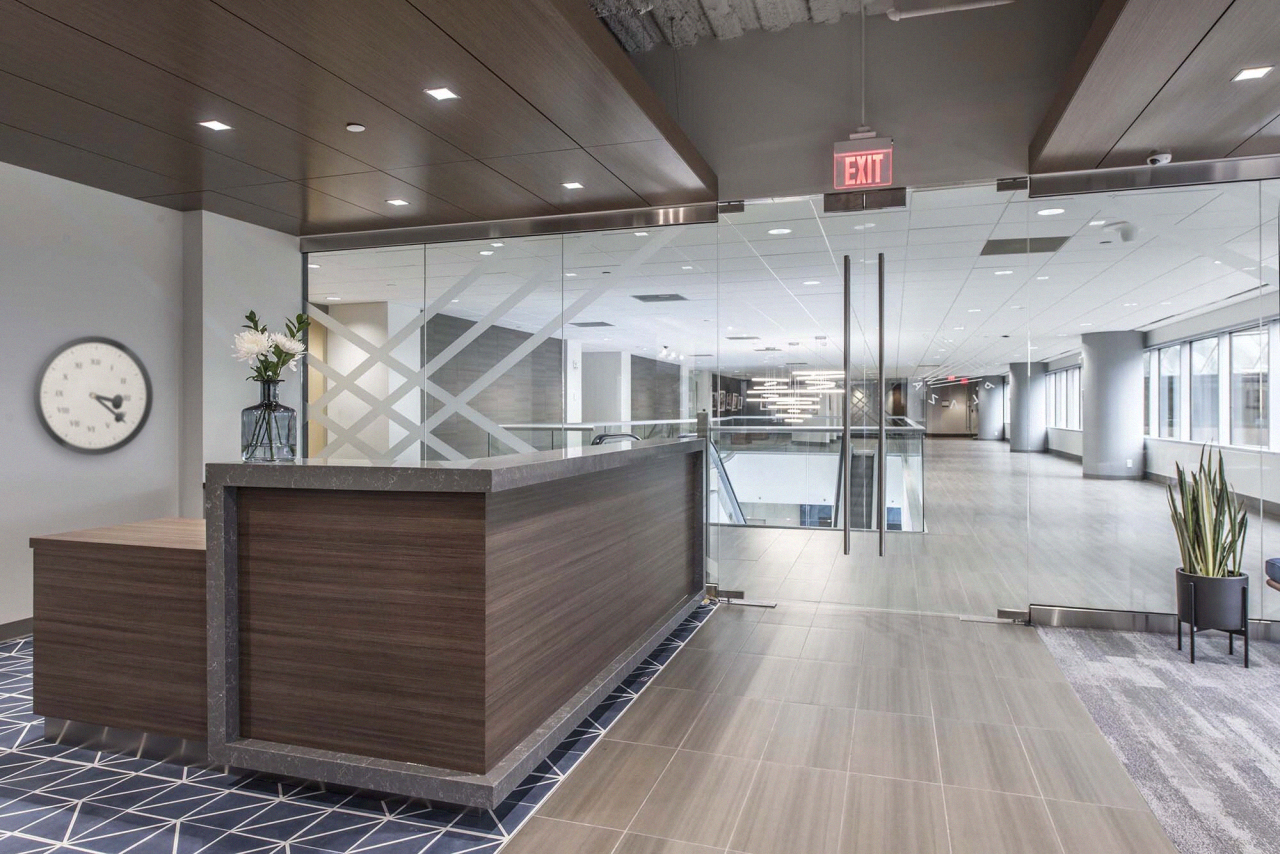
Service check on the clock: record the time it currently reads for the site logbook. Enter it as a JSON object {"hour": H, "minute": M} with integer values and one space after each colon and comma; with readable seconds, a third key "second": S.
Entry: {"hour": 3, "minute": 21}
